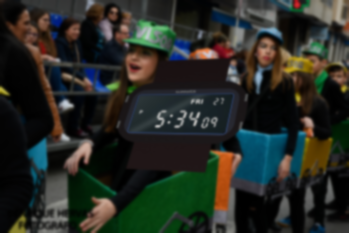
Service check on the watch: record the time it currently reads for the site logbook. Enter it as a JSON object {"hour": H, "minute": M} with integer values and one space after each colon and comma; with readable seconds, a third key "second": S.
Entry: {"hour": 5, "minute": 34, "second": 9}
